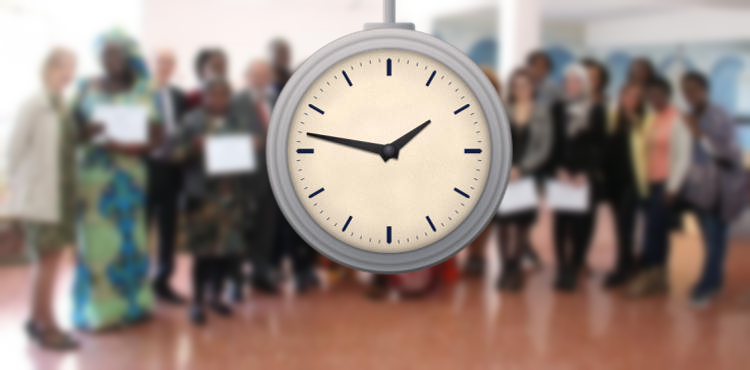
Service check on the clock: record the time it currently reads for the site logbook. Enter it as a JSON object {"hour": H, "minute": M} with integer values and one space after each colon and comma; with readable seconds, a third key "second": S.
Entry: {"hour": 1, "minute": 47}
